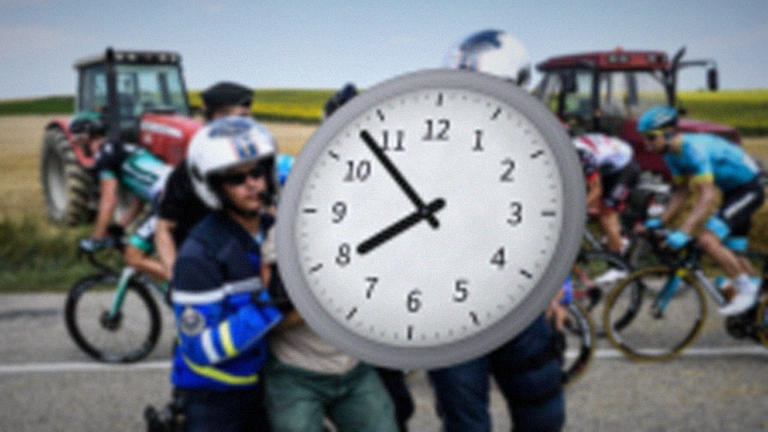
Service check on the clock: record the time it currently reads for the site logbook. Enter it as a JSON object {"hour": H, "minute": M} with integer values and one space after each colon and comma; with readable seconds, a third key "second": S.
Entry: {"hour": 7, "minute": 53}
